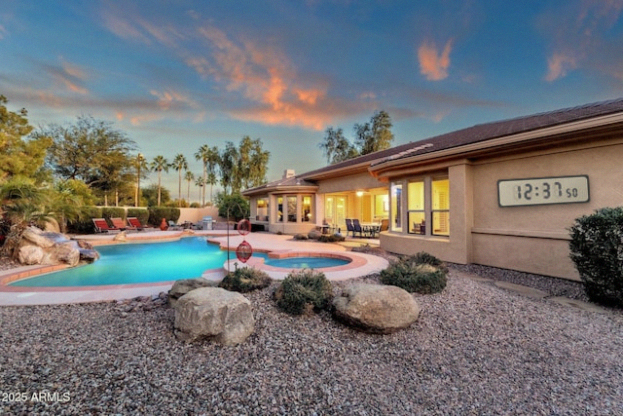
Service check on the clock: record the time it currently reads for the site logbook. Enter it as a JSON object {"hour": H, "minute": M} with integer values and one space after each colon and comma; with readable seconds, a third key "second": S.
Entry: {"hour": 12, "minute": 37, "second": 50}
